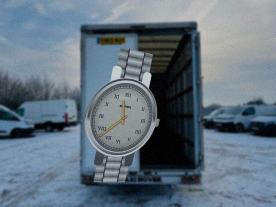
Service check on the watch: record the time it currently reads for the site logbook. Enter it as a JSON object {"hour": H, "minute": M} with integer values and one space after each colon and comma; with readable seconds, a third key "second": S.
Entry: {"hour": 11, "minute": 38}
